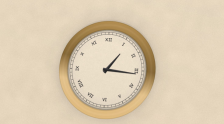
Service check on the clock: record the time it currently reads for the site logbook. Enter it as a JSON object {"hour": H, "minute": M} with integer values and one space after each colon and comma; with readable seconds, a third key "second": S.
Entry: {"hour": 1, "minute": 16}
